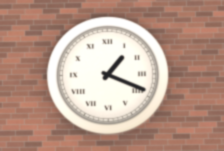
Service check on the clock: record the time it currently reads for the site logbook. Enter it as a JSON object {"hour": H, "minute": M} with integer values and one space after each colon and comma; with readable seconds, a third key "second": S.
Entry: {"hour": 1, "minute": 19}
